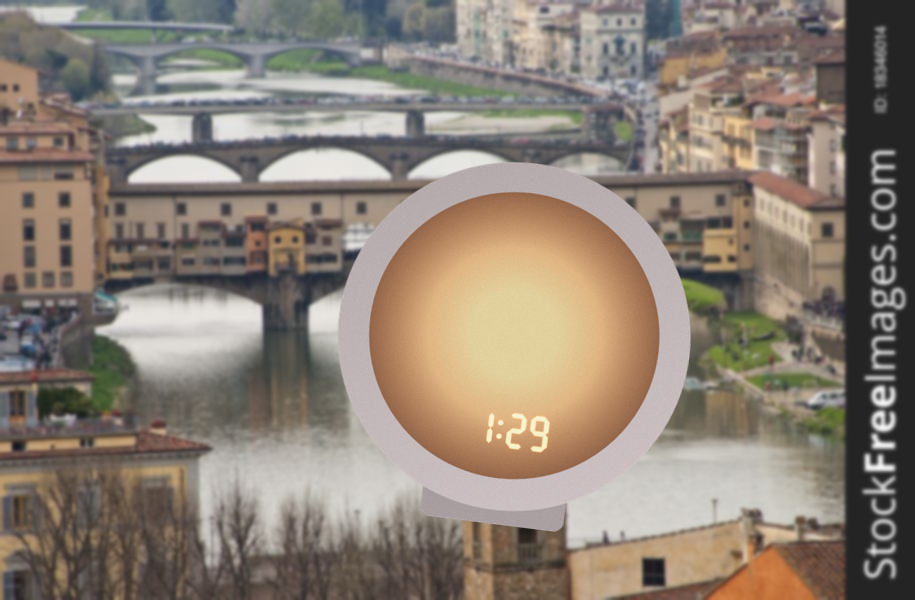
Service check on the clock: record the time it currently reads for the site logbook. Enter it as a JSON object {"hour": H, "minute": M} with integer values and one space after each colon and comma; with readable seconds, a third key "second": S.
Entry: {"hour": 1, "minute": 29}
